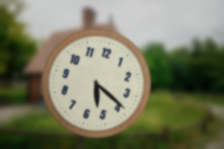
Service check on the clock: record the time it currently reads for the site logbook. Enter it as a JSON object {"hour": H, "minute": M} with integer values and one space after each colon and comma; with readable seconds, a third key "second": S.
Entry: {"hour": 5, "minute": 19}
